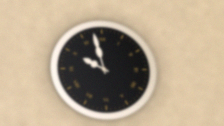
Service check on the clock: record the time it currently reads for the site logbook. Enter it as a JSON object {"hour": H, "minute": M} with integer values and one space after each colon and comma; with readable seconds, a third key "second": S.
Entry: {"hour": 9, "minute": 58}
